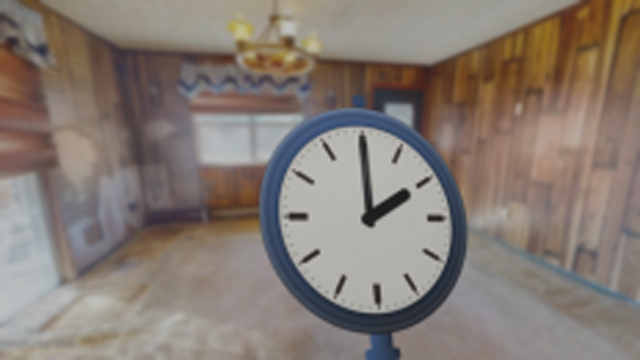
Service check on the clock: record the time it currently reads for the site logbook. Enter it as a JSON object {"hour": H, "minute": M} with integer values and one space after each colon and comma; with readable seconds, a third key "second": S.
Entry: {"hour": 2, "minute": 0}
